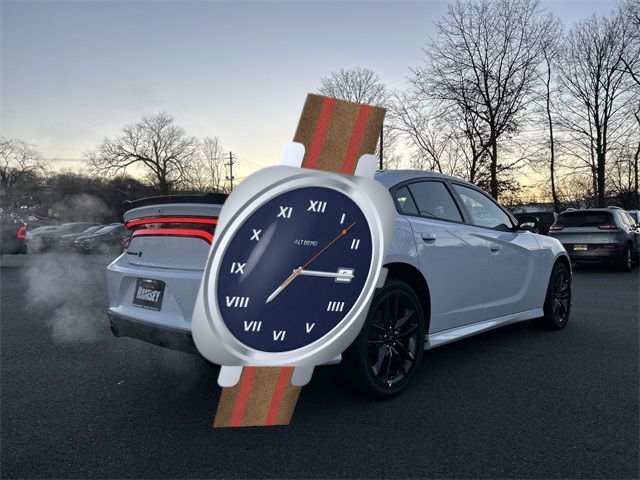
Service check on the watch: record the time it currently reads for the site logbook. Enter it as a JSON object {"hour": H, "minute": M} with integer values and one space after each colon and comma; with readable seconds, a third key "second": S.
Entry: {"hour": 7, "minute": 15, "second": 7}
